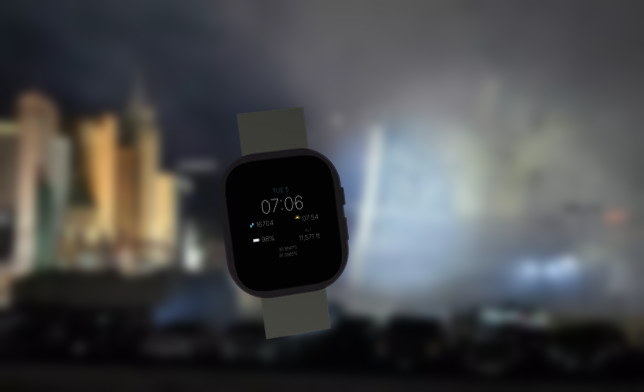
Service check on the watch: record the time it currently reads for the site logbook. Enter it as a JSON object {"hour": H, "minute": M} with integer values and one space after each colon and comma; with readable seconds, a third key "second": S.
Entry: {"hour": 7, "minute": 6}
